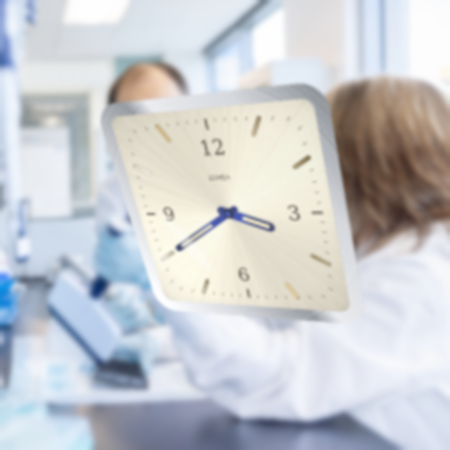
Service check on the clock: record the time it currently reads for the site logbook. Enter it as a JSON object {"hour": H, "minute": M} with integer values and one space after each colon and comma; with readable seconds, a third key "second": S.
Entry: {"hour": 3, "minute": 40}
